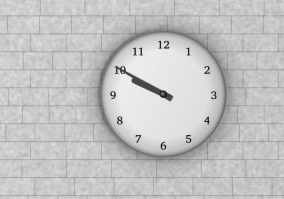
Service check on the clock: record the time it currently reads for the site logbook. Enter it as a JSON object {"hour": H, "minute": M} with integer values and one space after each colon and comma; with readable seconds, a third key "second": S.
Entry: {"hour": 9, "minute": 50}
